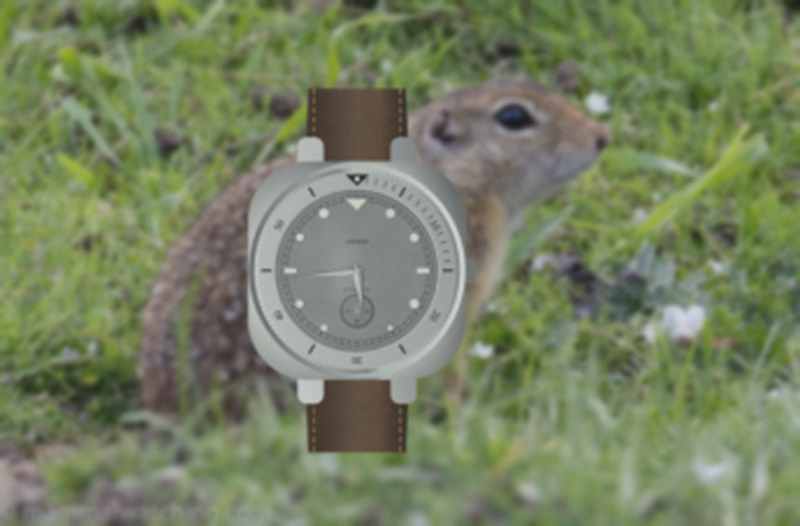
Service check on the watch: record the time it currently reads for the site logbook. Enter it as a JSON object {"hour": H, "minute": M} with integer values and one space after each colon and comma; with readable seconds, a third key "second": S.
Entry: {"hour": 5, "minute": 44}
